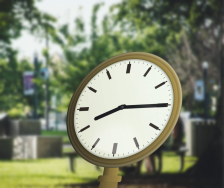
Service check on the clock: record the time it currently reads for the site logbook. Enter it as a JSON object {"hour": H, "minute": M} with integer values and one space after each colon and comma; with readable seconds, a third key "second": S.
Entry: {"hour": 8, "minute": 15}
